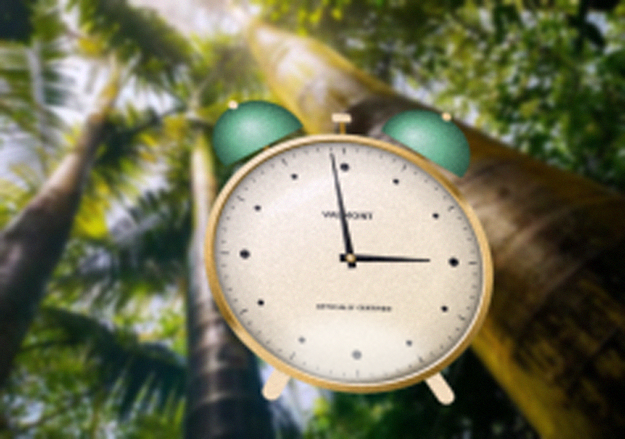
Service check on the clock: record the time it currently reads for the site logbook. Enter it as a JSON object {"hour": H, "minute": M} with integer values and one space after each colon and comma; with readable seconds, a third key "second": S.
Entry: {"hour": 2, "minute": 59}
